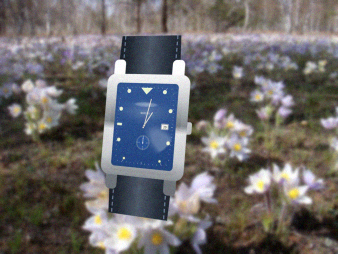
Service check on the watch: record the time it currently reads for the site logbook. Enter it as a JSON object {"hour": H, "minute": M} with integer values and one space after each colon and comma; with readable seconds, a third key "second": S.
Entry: {"hour": 1, "minute": 2}
